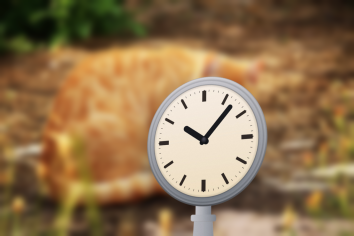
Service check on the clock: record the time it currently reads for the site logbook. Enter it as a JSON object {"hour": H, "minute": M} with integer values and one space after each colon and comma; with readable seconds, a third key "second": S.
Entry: {"hour": 10, "minute": 7}
